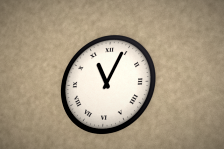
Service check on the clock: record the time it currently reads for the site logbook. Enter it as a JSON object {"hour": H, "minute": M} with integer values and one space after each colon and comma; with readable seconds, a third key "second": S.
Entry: {"hour": 11, "minute": 4}
